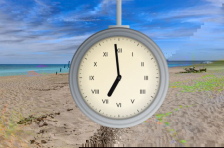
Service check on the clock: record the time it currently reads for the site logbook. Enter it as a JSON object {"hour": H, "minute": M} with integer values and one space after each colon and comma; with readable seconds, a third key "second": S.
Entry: {"hour": 6, "minute": 59}
